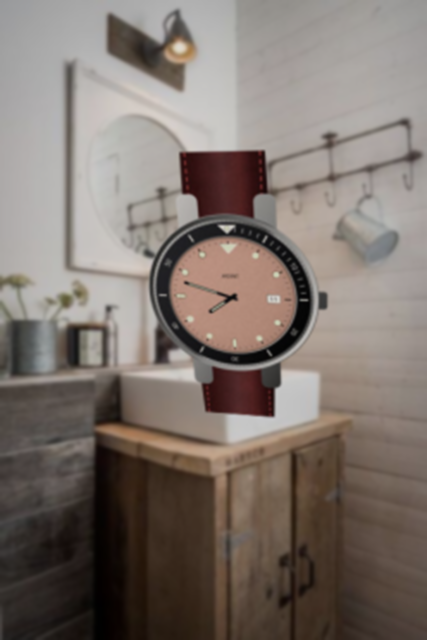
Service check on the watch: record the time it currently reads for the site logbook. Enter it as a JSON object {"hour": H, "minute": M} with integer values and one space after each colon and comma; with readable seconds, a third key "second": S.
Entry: {"hour": 7, "minute": 48}
